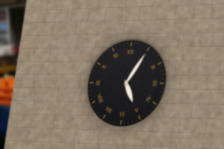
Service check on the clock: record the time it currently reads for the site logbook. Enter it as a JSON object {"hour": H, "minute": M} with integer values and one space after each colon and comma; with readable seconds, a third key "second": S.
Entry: {"hour": 5, "minute": 5}
